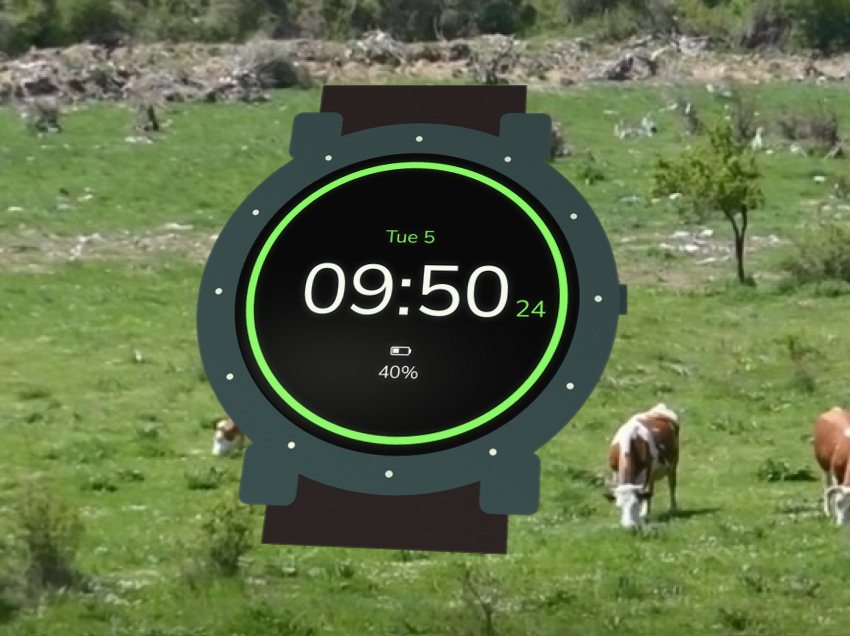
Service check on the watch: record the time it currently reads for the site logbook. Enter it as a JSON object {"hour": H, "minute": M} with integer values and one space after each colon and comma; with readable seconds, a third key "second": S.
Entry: {"hour": 9, "minute": 50, "second": 24}
